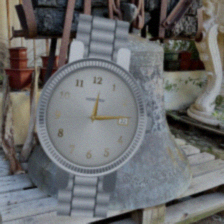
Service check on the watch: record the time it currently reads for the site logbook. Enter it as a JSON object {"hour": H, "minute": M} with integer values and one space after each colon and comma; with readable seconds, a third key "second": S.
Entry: {"hour": 12, "minute": 14}
